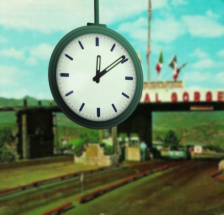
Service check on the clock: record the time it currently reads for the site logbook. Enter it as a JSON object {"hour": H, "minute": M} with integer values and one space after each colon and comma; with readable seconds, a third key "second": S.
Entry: {"hour": 12, "minute": 9}
